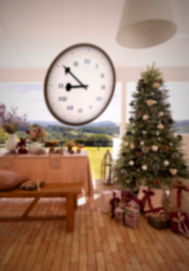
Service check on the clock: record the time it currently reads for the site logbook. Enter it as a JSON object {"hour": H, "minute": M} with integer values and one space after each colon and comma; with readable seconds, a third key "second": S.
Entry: {"hour": 8, "minute": 51}
